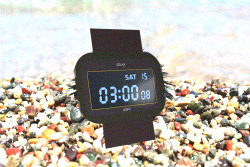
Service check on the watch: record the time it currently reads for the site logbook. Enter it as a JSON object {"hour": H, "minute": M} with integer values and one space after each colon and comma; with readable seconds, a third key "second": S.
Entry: {"hour": 3, "minute": 0, "second": 8}
